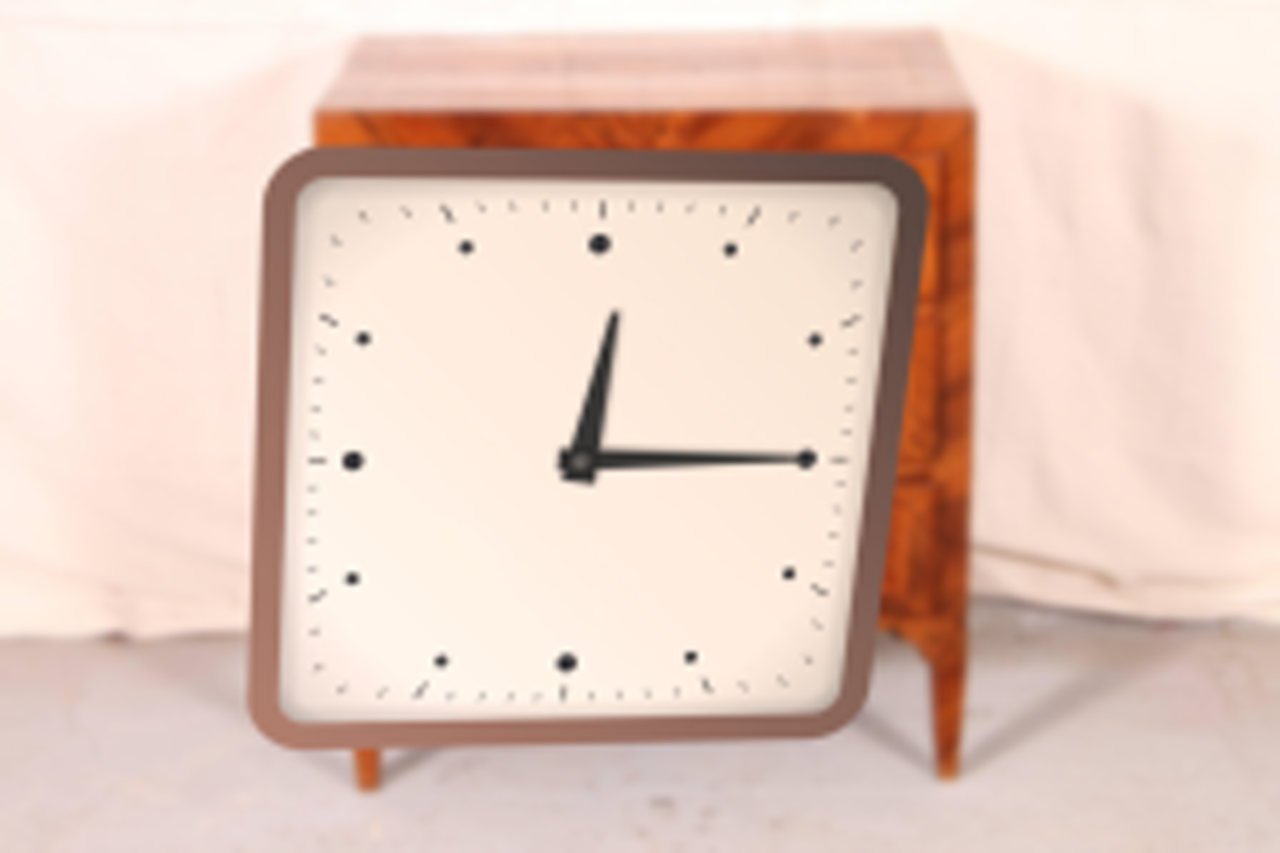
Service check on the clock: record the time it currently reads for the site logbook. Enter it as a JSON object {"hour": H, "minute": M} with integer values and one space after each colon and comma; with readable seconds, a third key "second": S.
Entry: {"hour": 12, "minute": 15}
